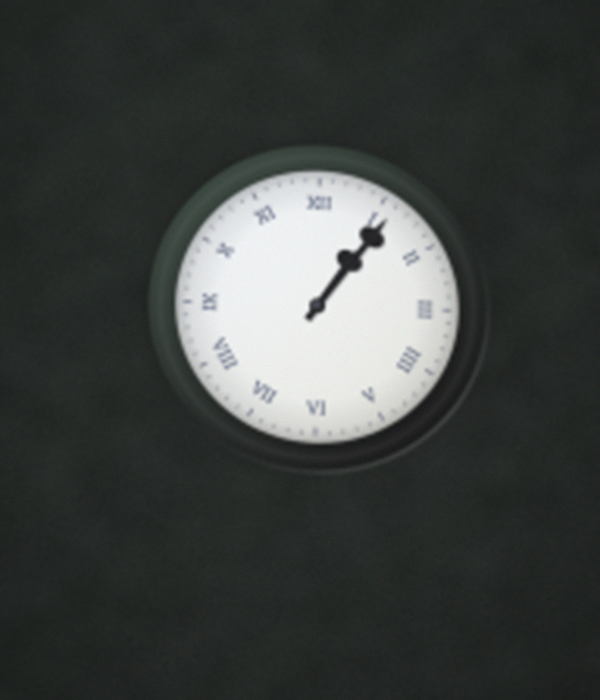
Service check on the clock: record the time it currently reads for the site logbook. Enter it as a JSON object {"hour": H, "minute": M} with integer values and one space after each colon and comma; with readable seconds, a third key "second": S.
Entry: {"hour": 1, "minute": 6}
